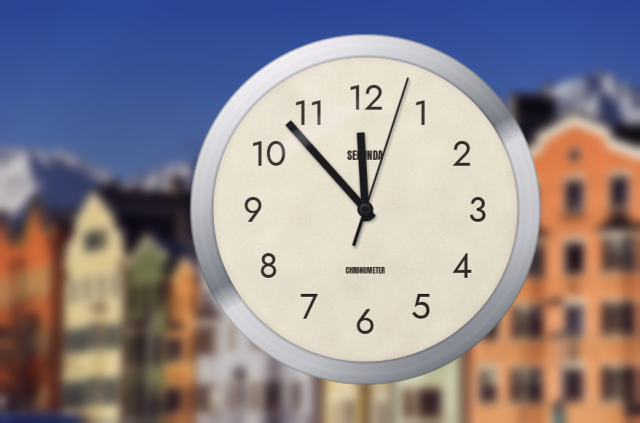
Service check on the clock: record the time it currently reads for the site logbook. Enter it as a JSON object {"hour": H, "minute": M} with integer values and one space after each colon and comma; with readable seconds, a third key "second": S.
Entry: {"hour": 11, "minute": 53, "second": 3}
